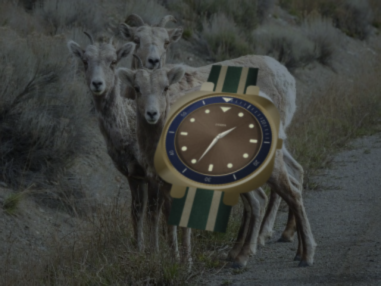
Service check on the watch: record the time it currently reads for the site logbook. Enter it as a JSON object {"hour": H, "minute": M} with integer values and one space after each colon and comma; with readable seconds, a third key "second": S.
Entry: {"hour": 1, "minute": 34}
